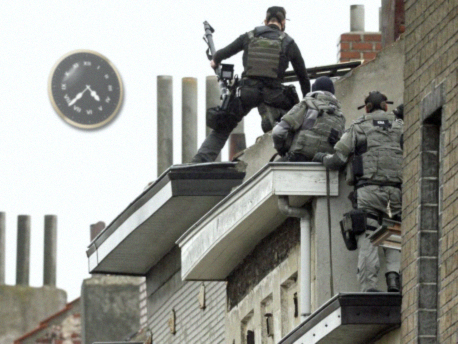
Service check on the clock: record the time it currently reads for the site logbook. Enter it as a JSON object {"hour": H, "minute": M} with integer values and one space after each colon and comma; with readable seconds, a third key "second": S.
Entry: {"hour": 4, "minute": 38}
